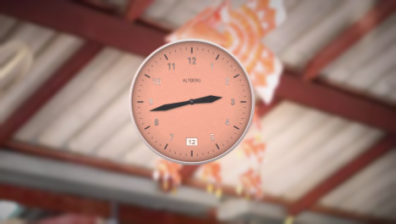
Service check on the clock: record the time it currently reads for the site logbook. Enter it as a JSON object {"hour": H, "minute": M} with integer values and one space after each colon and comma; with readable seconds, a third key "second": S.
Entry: {"hour": 2, "minute": 43}
